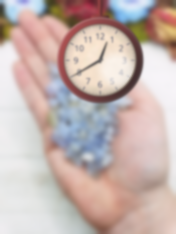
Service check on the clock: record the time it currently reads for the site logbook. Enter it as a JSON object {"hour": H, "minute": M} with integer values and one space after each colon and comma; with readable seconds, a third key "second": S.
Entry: {"hour": 12, "minute": 40}
